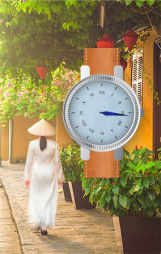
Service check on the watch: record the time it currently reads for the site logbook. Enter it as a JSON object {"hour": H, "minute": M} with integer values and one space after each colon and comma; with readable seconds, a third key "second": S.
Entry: {"hour": 3, "minute": 16}
